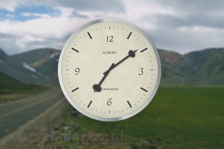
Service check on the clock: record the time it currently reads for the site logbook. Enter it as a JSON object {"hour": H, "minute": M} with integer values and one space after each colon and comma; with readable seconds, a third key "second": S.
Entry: {"hour": 7, "minute": 9}
